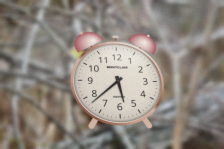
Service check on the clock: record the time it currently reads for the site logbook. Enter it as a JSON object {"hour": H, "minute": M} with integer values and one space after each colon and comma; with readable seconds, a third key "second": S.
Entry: {"hour": 5, "minute": 38}
